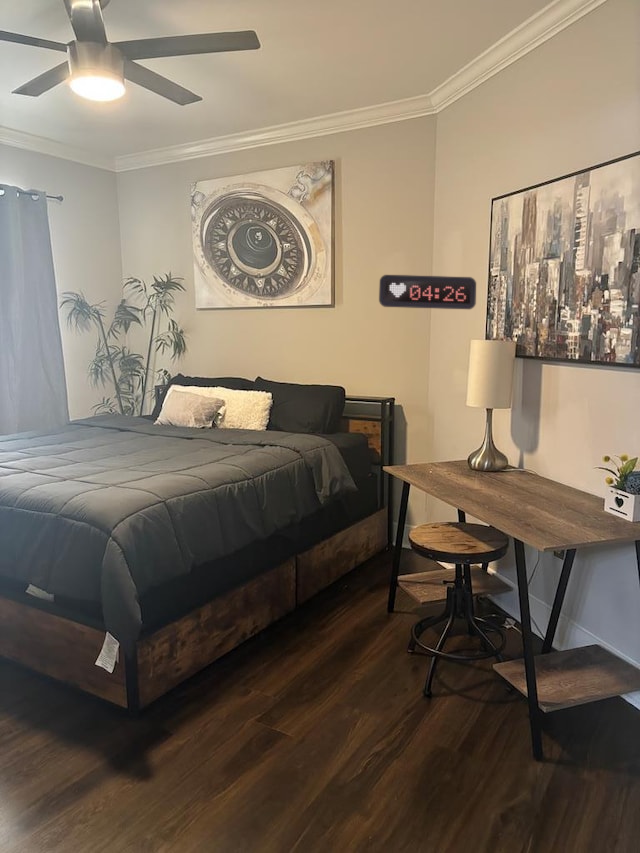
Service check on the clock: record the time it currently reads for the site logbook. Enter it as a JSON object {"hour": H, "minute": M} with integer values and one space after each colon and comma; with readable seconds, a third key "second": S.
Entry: {"hour": 4, "minute": 26}
